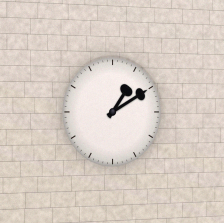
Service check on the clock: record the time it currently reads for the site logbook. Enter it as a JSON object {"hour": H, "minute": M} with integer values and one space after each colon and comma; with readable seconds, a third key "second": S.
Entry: {"hour": 1, "minute": 10}
